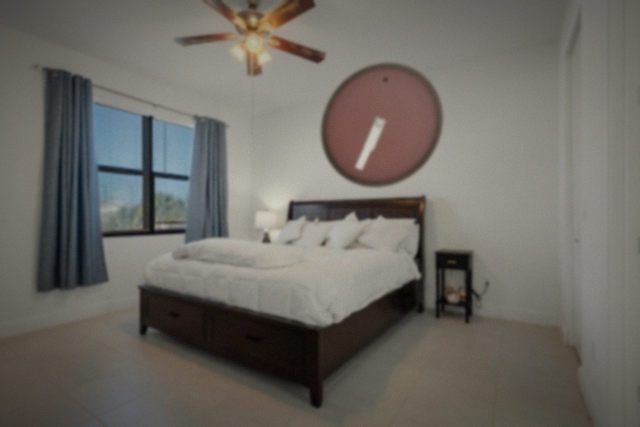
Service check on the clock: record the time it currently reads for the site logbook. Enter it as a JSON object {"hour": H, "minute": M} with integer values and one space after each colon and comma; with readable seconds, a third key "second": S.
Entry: {"hour": 6, "minute": 33}
